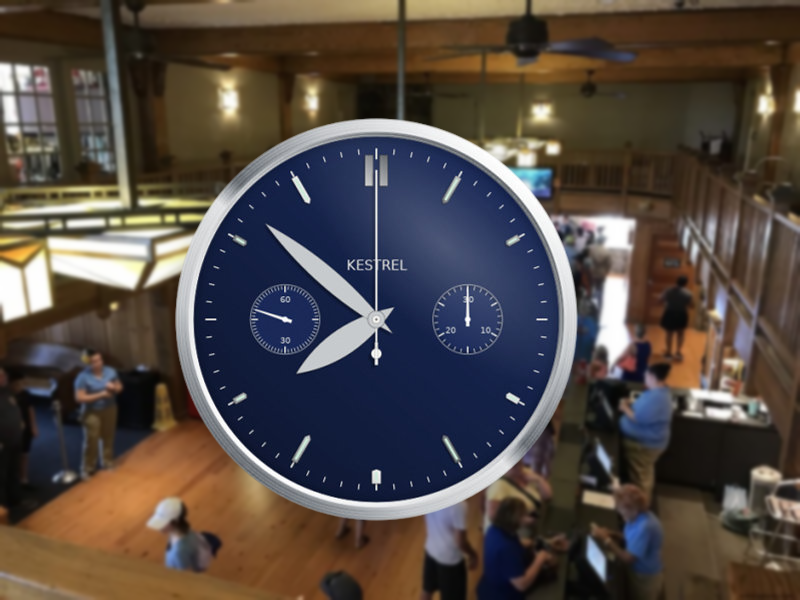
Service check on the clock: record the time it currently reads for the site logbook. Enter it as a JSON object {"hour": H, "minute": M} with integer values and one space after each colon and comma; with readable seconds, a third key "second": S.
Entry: {"hour": 7, "minute": 51, "second": 48}
